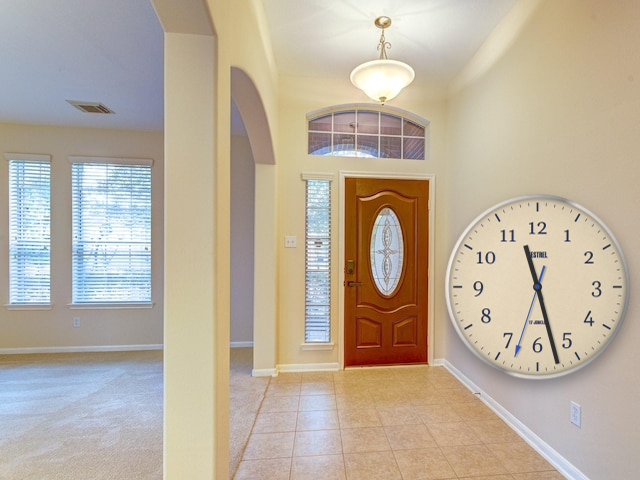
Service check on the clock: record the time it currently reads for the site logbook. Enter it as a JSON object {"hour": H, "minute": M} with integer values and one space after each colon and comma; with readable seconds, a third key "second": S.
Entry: {"hour": 11, "minute": 27, "second": 33}
